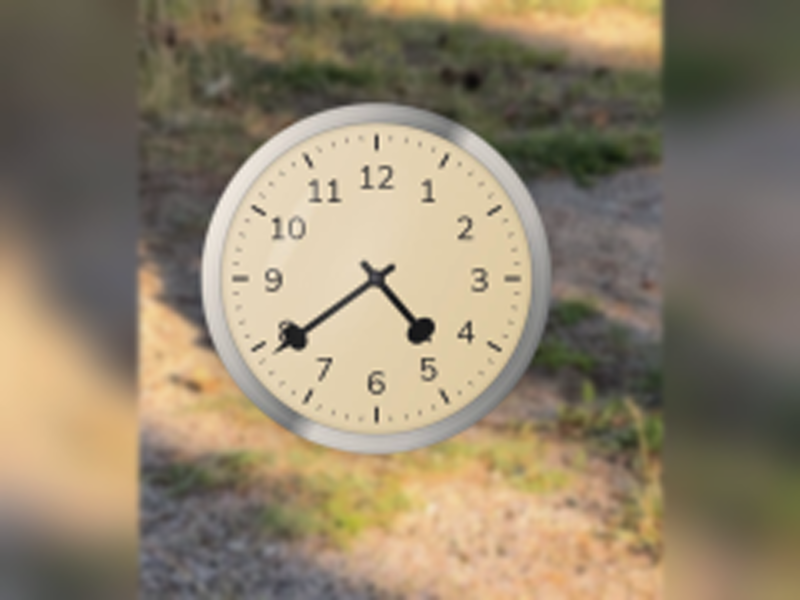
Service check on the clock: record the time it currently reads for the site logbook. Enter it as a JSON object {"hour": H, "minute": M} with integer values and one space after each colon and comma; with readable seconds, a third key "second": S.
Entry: {"hour": 4, "minute": 39}
